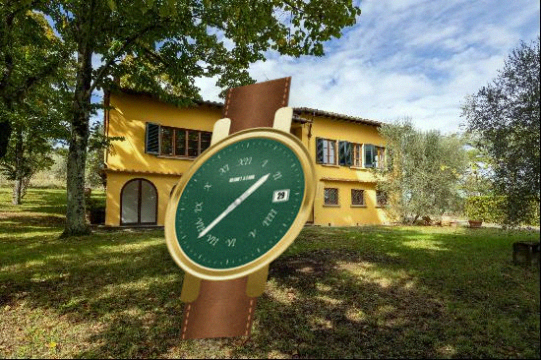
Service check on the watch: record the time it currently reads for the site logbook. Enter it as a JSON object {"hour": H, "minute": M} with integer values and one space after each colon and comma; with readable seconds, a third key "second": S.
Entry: {"hour": 1, "minute": 38}
